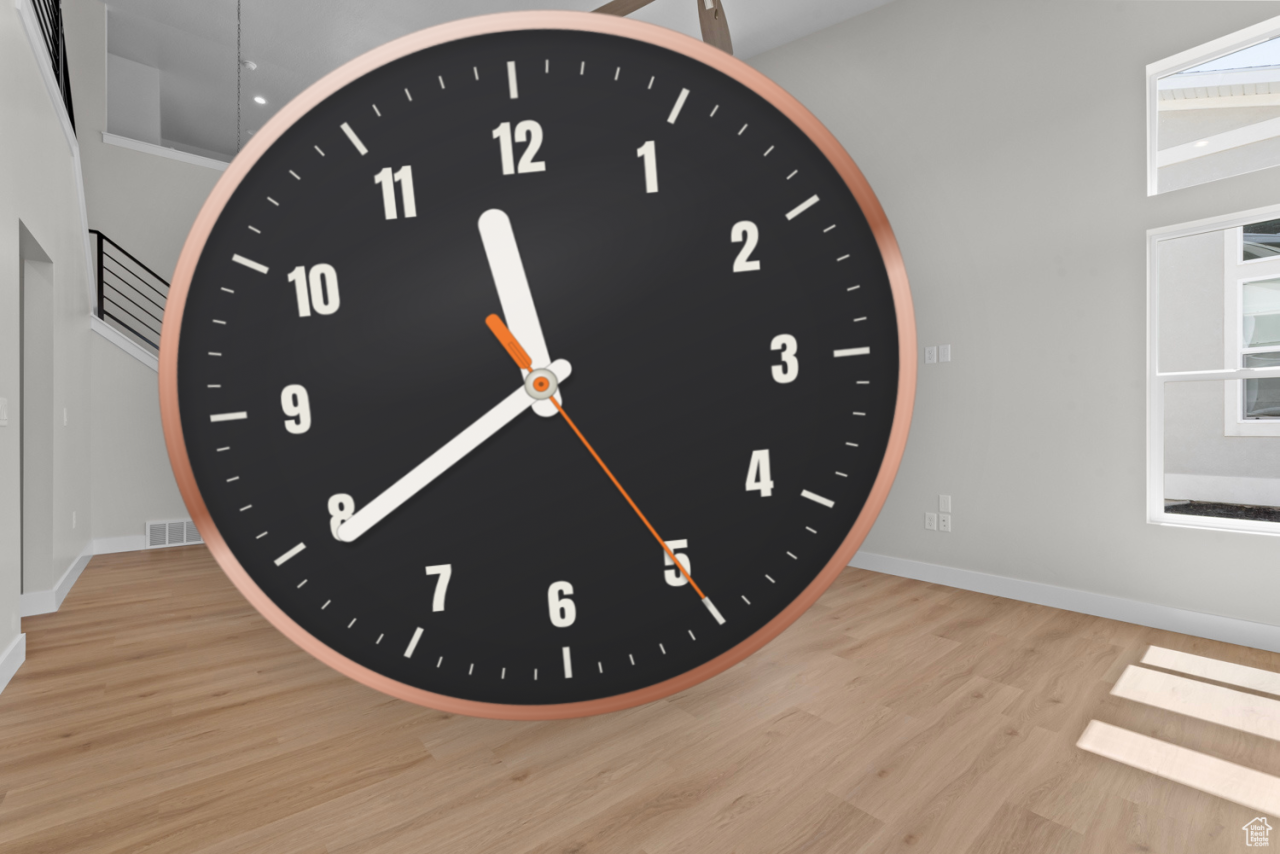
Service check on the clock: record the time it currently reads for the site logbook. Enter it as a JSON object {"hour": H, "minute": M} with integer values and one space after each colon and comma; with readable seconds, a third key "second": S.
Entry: {"hour": 11, "minute": 39, "second": 25}
